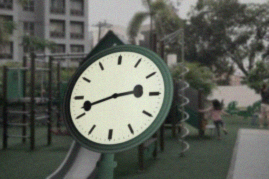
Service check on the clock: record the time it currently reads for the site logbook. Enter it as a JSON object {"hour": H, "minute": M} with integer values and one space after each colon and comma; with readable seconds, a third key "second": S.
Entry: {"hour": 2, "minute": 42}
